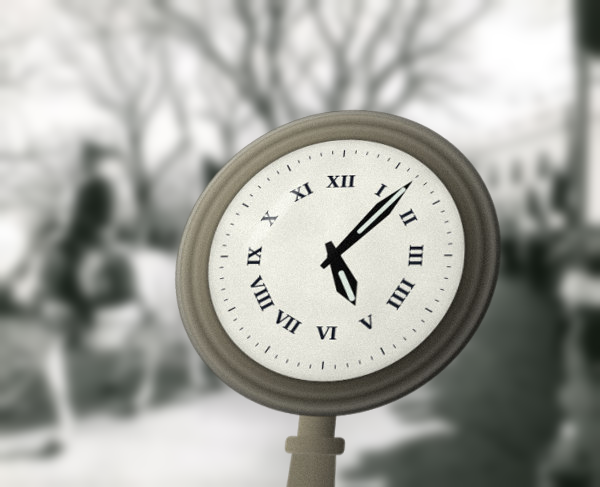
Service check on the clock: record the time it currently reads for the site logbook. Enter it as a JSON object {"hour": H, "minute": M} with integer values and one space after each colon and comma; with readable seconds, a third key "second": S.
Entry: {"hour": 5, "minute": 7}
